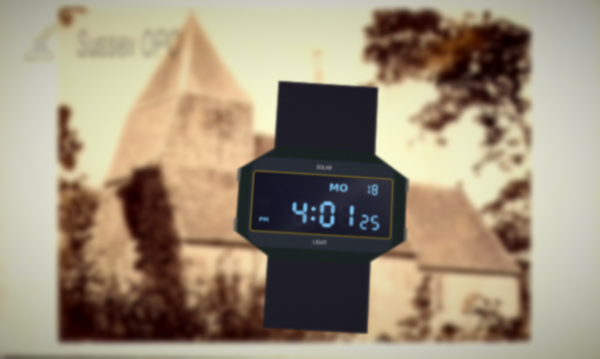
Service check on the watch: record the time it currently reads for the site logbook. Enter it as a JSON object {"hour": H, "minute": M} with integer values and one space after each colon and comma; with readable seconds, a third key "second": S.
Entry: {"hour": 4, "minute": 1, "second": 25}
